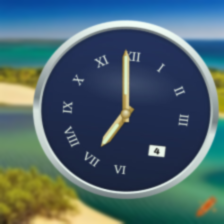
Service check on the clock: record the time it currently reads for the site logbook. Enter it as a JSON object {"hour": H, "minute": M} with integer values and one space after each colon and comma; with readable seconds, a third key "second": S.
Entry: {"hour": 6, "minute": 59}
